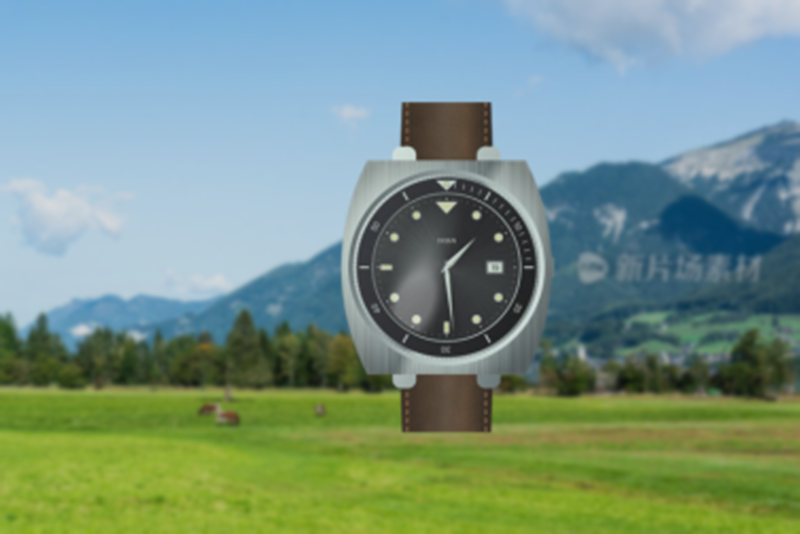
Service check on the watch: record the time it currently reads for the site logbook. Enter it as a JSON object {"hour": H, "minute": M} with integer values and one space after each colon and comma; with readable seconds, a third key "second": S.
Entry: {"hour": 1, "minute": 29}
